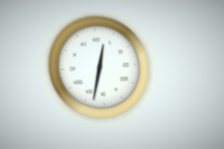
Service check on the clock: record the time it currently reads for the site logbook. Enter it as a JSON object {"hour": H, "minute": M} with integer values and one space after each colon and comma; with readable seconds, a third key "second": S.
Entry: {"hour": 12, "minute": 33}
